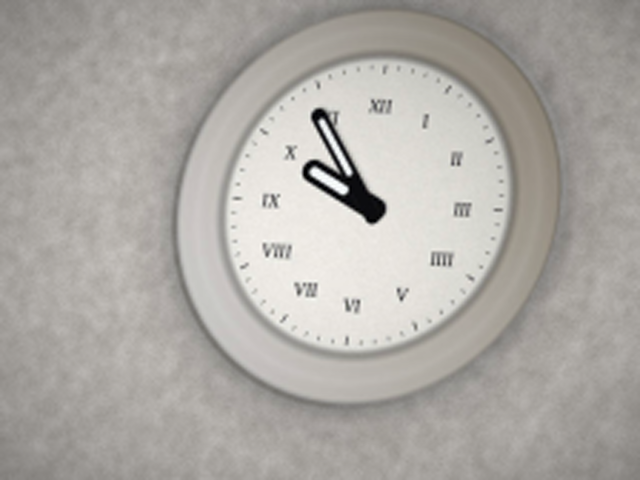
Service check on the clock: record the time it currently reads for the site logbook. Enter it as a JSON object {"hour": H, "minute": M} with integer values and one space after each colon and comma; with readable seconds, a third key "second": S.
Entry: {"hour": 9, "minute": 54}
